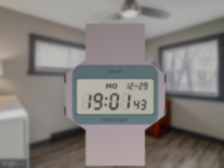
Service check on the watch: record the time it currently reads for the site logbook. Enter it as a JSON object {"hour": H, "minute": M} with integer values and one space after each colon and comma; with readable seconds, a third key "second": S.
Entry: {"hour": 19, "minute": 1, "second": 43}
